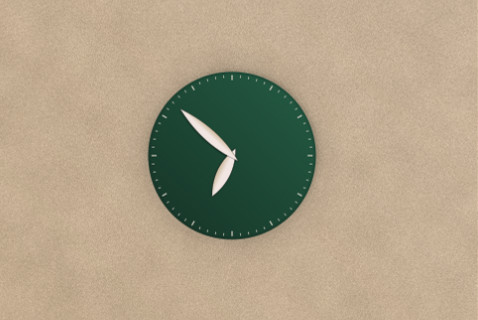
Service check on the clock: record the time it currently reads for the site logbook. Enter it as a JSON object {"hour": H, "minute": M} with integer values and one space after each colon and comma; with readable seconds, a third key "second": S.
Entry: {"hour": 6, "minute": 52}
